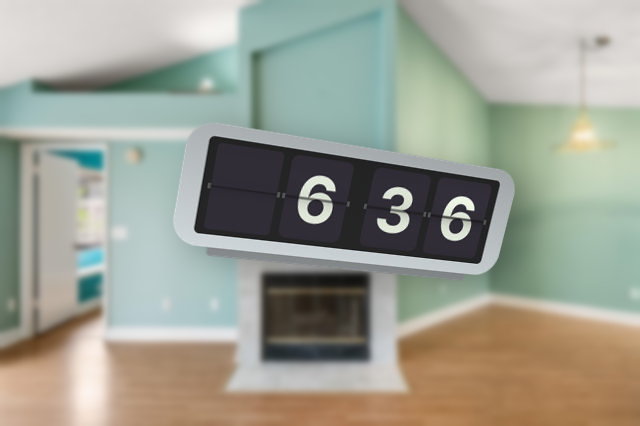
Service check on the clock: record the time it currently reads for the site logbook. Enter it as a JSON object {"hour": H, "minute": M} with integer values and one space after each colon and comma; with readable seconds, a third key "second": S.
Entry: {"hour": 6, "minute": 36}
